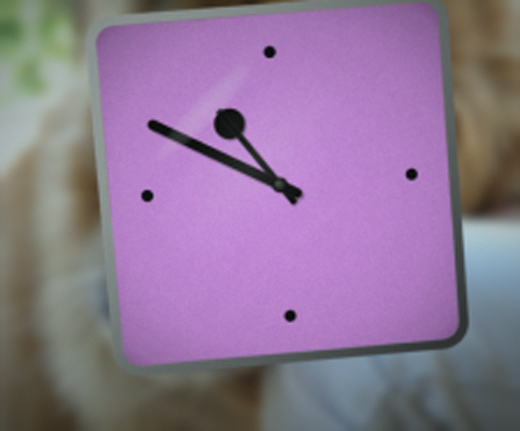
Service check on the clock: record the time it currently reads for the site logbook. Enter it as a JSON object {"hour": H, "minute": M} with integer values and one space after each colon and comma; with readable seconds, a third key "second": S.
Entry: {"hour": 10, "minute": 50}
